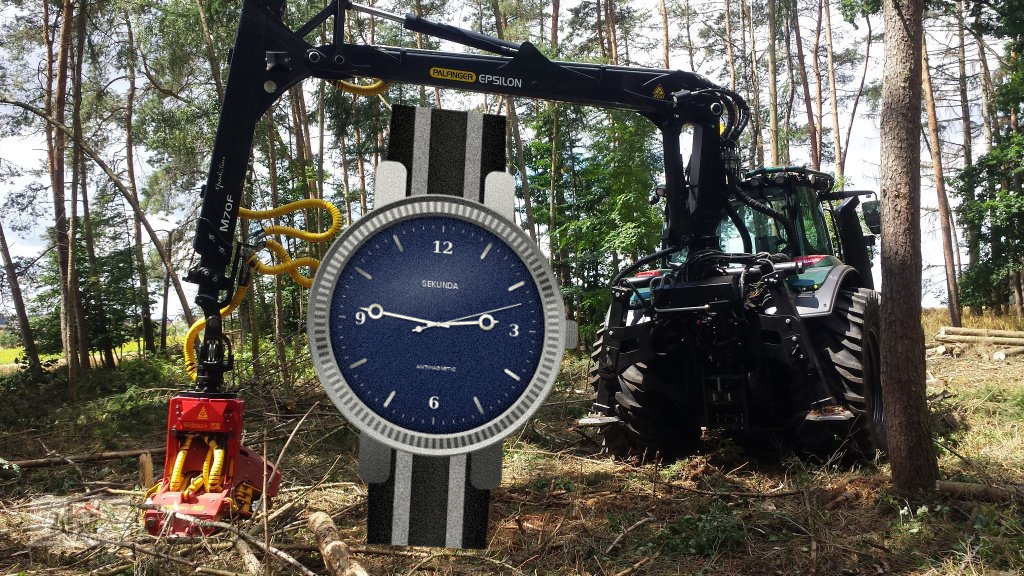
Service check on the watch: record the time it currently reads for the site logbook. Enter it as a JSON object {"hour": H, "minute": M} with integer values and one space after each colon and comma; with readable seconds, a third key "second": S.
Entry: {"hour": 2, "minute": 46, "second": 12}
